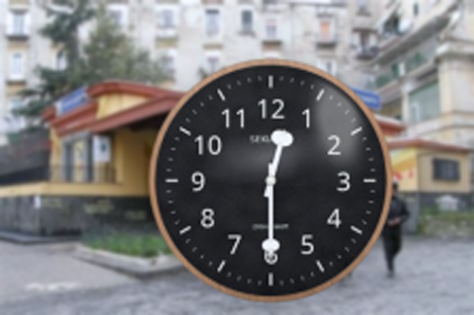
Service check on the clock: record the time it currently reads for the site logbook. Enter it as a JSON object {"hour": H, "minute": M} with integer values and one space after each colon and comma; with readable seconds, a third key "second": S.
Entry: {"hour": 12, "minute": 30}
